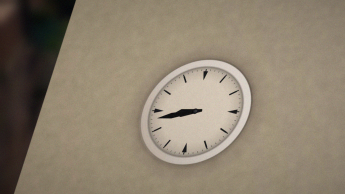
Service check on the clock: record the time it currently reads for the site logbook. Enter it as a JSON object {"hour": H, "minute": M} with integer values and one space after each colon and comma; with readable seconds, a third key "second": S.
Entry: {"hour": 8, "minute": 43}
